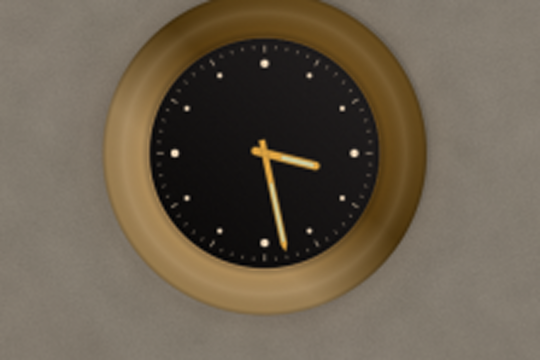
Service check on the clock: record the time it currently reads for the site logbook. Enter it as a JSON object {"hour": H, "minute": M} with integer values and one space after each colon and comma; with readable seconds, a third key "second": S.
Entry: {"hour": 3, "minute": 28}
